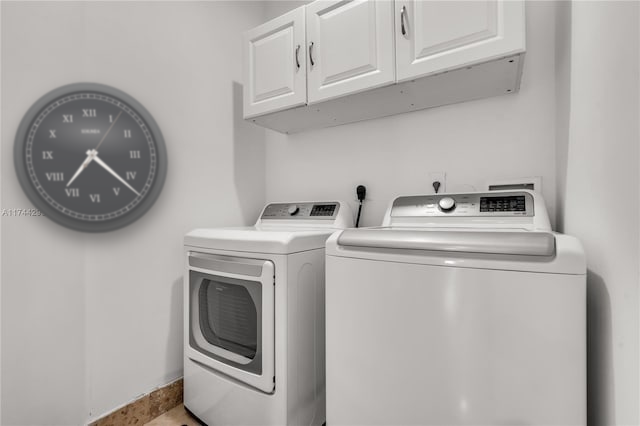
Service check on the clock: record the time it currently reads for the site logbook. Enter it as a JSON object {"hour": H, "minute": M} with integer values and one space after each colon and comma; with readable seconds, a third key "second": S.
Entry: {"hour": 7, "minute": 22, "second": 6}
